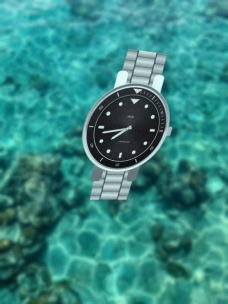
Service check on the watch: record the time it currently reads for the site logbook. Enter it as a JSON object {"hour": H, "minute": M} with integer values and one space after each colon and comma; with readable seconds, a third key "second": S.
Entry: {"hour": 7, "minute": 43}
